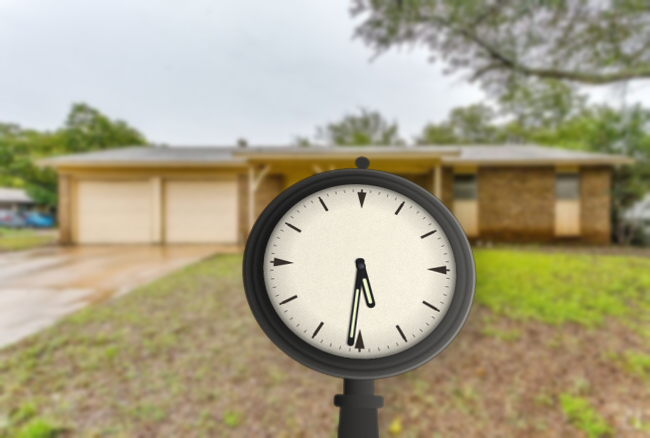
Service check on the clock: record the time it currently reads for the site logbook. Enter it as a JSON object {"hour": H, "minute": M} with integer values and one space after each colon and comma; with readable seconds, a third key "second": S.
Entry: {"hour": 5, "minute": 31}
